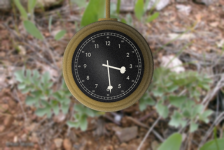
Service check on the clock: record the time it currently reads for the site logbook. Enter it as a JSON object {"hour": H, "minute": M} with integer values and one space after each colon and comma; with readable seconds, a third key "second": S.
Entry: {"hour": 3, "minute": 29}
